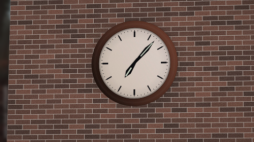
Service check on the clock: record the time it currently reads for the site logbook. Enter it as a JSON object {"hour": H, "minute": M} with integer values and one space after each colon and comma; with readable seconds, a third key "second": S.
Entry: {"hour": 7, "minute": 7}
